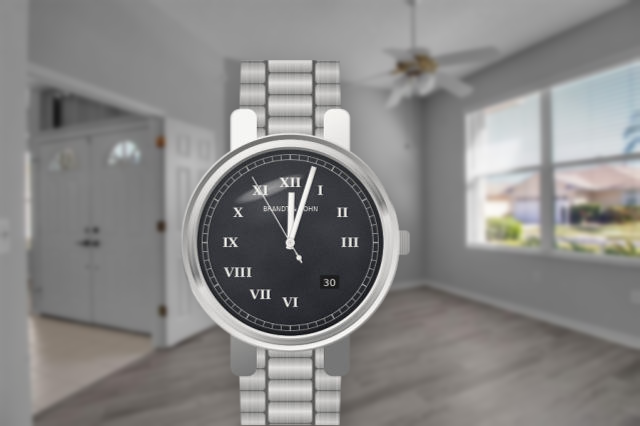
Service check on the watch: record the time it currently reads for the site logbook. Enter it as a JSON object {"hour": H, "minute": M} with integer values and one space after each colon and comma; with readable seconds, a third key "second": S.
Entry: {"hour": 12, "minute": 2, "second": 55}
